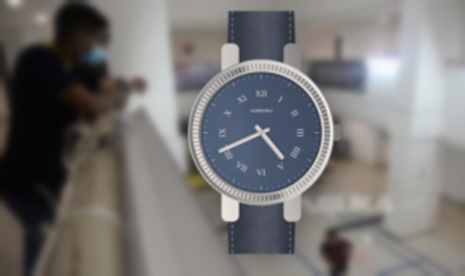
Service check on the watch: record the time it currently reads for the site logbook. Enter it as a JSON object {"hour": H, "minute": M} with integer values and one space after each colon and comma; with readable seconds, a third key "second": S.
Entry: {"hour": 4, "minute": 41}
